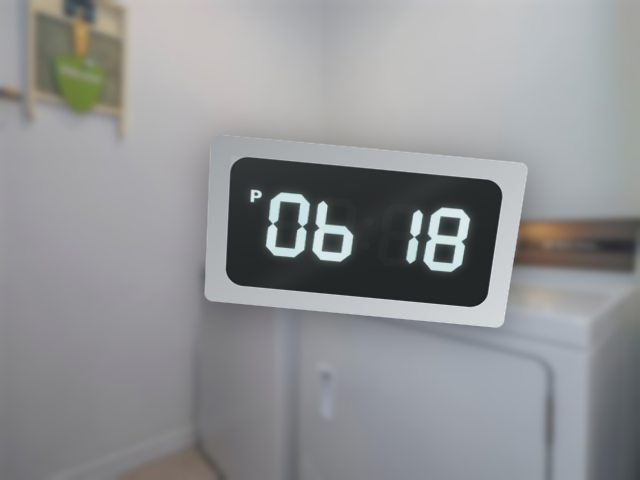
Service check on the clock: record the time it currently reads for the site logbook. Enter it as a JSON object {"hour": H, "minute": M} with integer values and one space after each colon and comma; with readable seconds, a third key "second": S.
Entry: {"hour": 6, "minute": 18}
